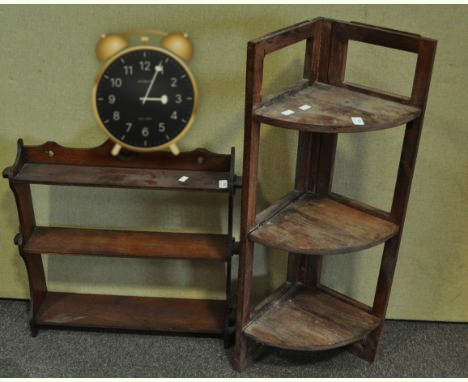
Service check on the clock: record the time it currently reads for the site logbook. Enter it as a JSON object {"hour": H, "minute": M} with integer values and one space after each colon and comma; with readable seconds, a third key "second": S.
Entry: {"hour": 3, "minute": 4}
